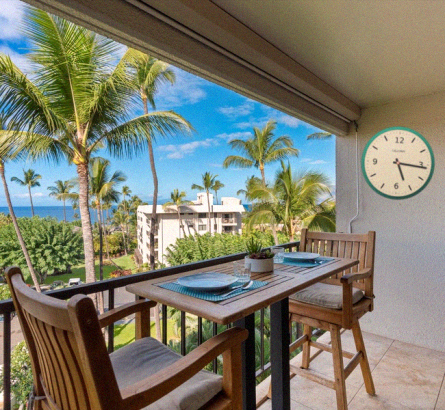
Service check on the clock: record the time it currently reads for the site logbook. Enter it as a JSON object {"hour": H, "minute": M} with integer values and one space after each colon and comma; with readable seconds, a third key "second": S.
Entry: {"hour": 5, "minute": 16}
